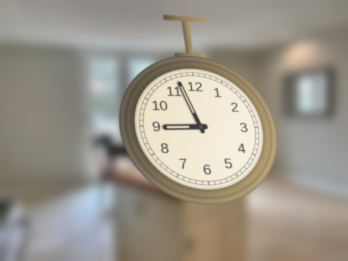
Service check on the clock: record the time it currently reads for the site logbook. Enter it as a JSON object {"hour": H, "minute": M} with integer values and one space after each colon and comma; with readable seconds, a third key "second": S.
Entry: {"hour": 8, "minute": 57}
